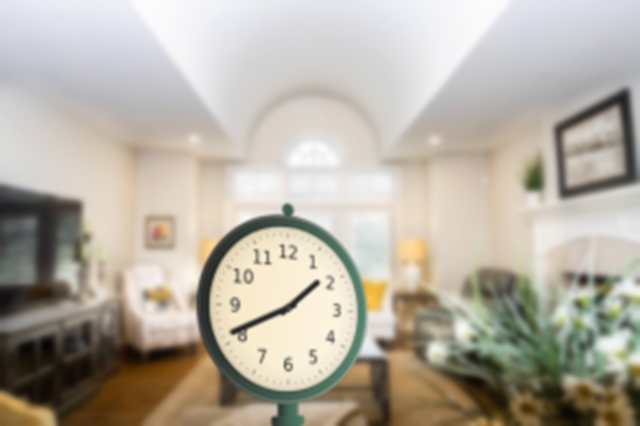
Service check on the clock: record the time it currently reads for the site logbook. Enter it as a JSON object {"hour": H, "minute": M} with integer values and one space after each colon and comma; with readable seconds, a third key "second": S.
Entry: {"hour": 1, "minute": 41}
